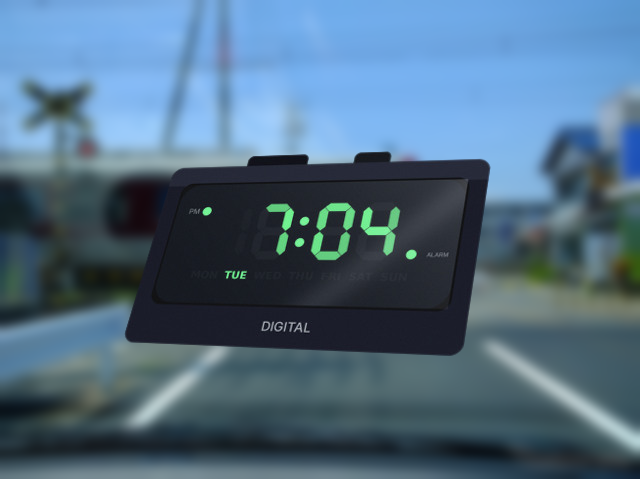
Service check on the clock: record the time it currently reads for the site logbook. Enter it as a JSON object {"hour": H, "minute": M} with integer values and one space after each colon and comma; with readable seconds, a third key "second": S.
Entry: {"hour": 7, "minute": 4}
